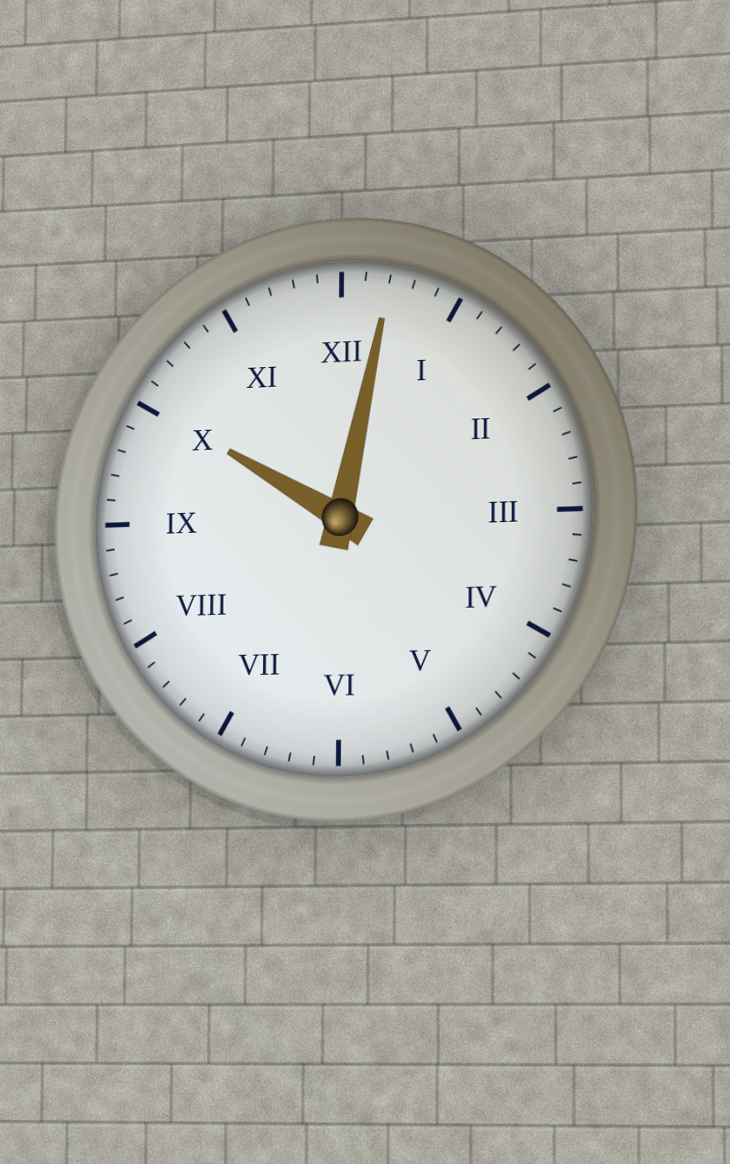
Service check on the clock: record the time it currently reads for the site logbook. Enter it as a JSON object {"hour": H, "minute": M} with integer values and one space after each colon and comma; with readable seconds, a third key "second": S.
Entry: {"hour": 10, "minute": 2}
